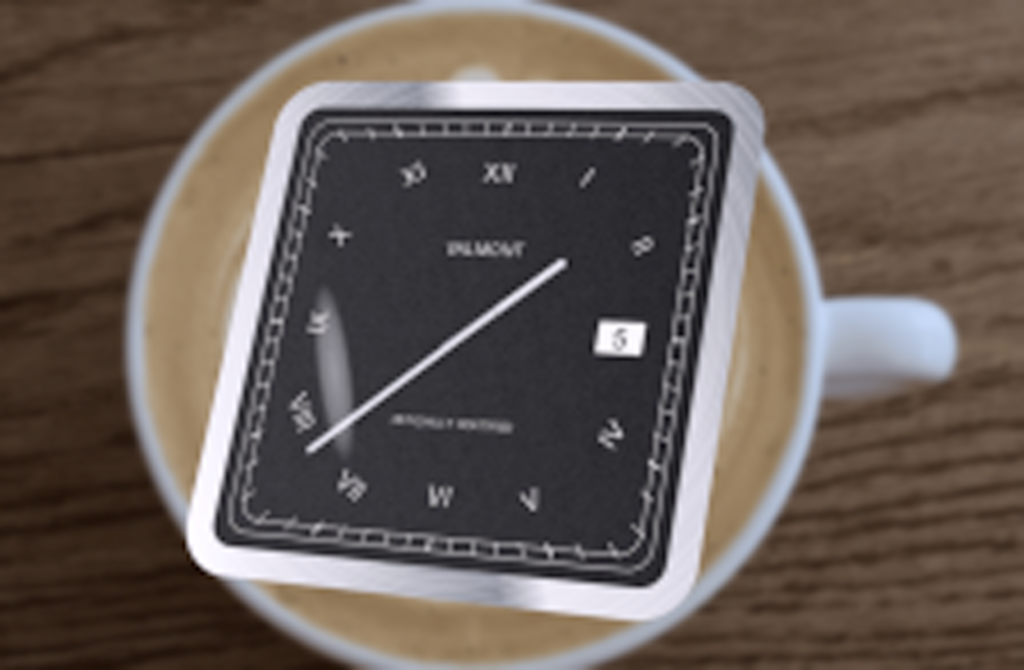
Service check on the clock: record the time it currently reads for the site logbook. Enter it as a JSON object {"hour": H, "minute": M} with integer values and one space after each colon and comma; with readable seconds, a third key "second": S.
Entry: {"hour": 1, "minute": 38}
